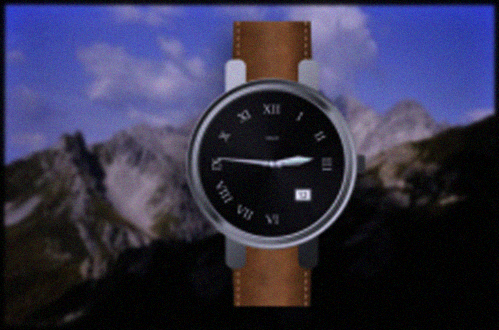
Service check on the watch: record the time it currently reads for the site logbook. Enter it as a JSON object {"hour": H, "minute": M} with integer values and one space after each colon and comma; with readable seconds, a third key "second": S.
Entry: {"hour": 2, "minute": 46}
